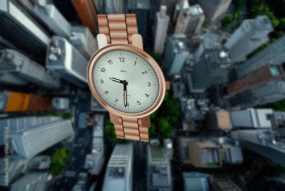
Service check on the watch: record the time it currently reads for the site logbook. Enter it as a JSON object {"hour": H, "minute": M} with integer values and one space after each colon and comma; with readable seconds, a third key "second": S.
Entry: {"hour": 9, "minute": 31}
